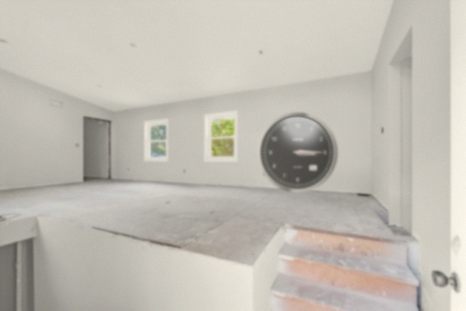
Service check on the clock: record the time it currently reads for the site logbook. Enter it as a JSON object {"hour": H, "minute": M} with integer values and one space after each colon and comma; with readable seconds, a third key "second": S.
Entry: {"hour": 3, "minute": 15}
